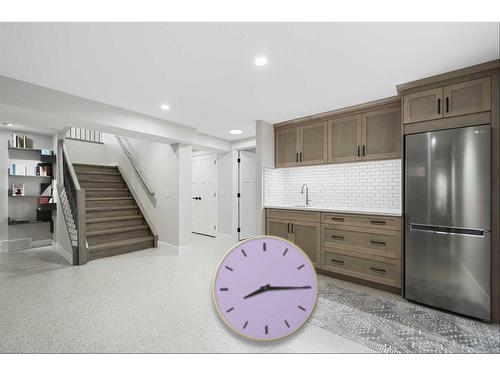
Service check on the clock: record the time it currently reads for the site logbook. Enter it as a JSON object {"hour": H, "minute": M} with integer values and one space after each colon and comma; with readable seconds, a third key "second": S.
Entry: {"hour": 8, "minute": 15}
